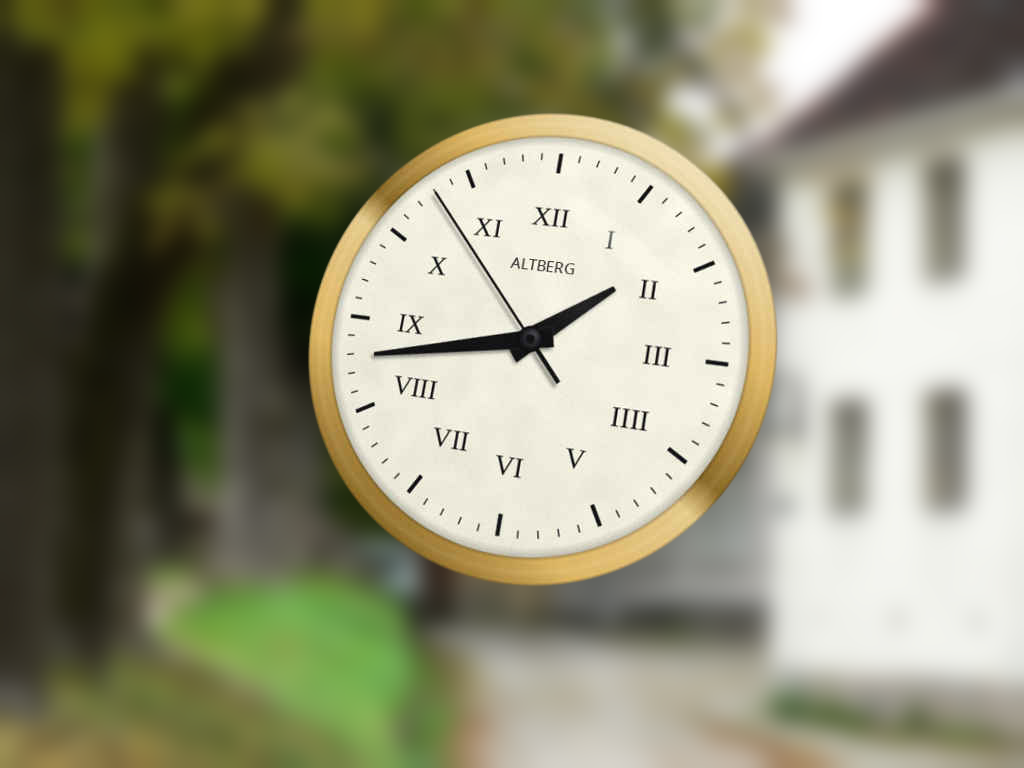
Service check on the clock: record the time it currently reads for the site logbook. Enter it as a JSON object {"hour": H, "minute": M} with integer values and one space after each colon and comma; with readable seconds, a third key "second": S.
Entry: {"hour": 1, "minute": 42, "second": 53}
